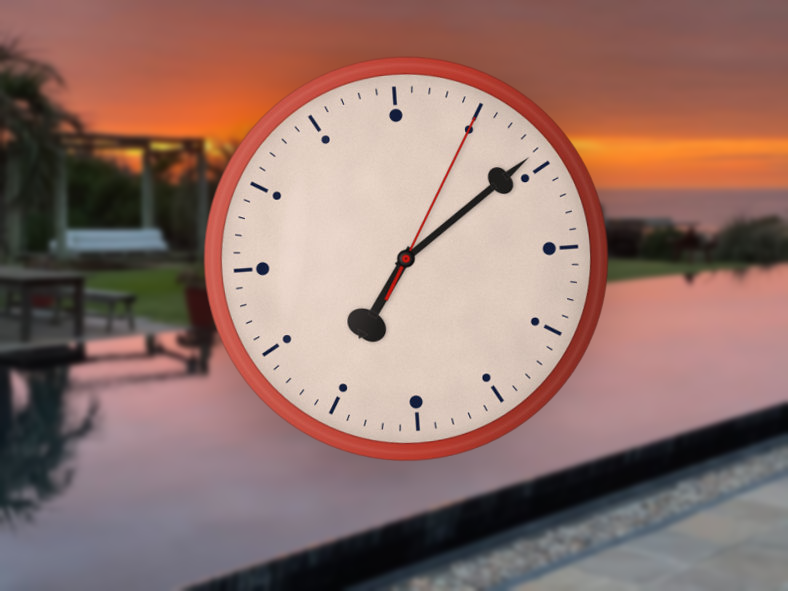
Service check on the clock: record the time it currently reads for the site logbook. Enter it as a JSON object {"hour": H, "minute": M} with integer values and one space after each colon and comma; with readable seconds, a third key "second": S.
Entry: {"hour": 7, "minute": 9, "second": 5}
